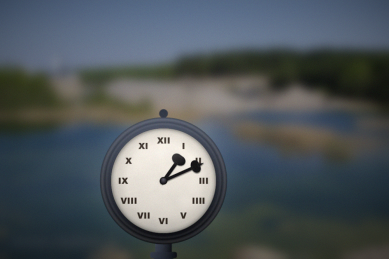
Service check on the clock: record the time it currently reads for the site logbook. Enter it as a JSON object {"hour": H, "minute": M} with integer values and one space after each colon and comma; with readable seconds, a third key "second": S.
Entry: {"hour": 1, "minute": 11}
